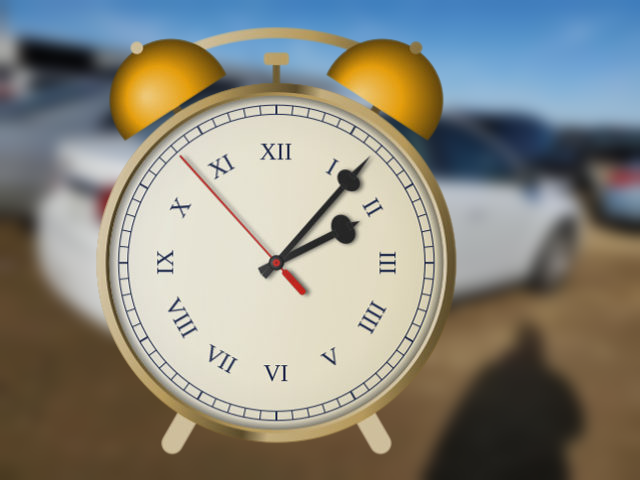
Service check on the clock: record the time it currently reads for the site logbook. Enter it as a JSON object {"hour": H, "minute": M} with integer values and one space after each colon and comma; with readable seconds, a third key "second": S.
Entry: {"hour": 2, "minute": 6, "second": 53}
